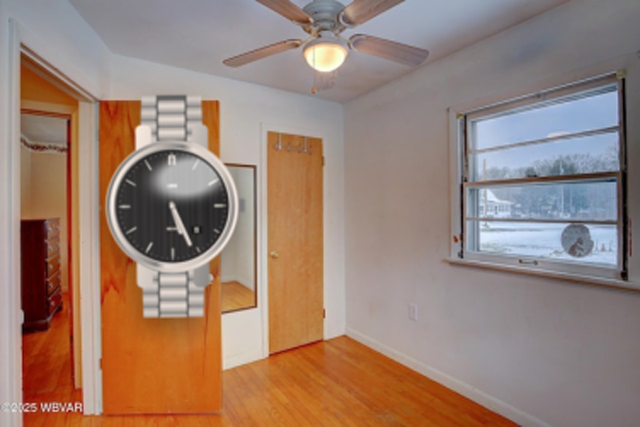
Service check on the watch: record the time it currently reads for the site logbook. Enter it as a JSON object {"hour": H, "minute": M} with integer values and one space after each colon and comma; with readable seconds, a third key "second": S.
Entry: {"hour": 5, "minute": 26}
